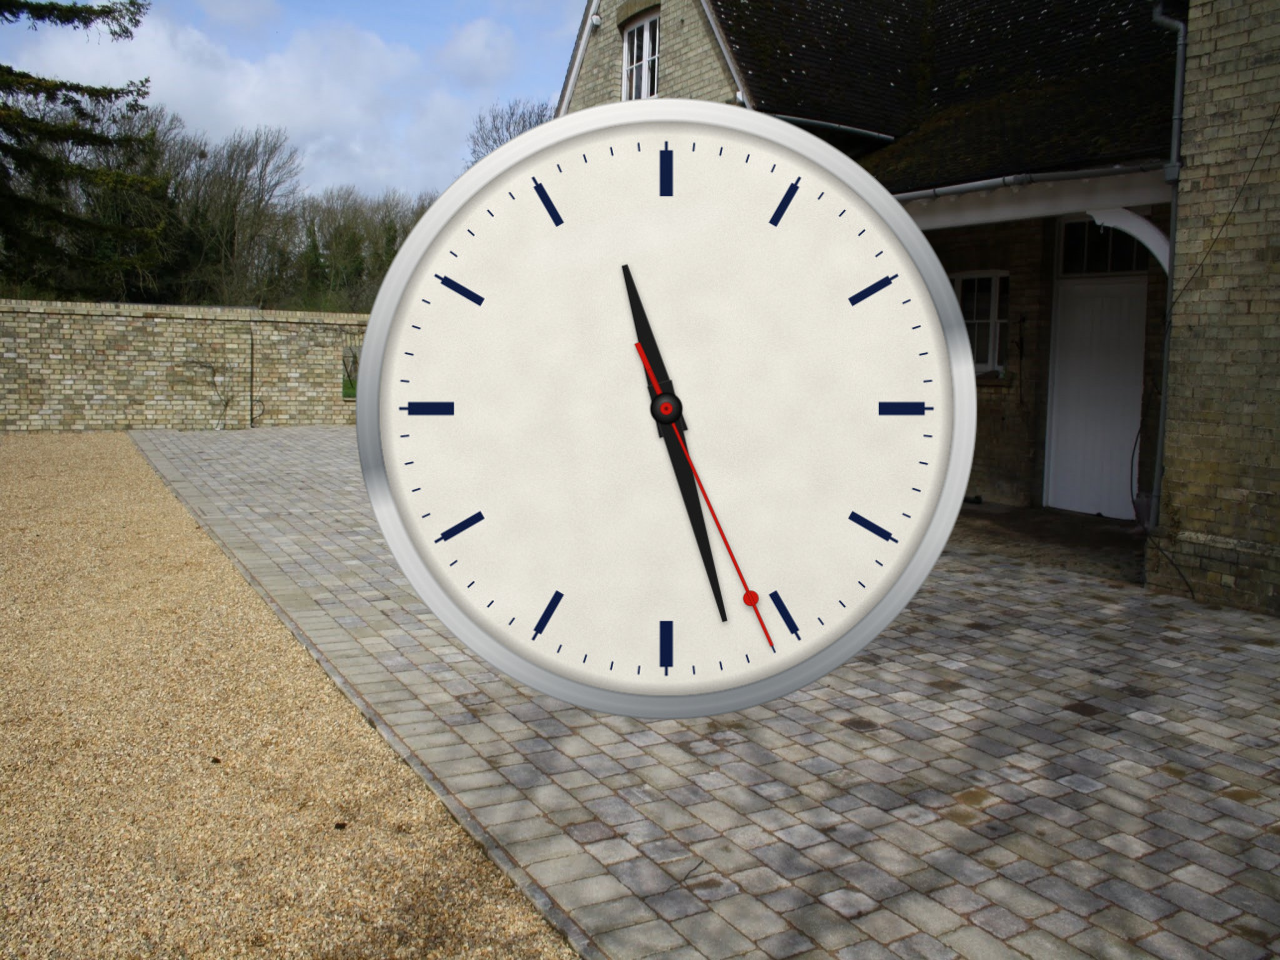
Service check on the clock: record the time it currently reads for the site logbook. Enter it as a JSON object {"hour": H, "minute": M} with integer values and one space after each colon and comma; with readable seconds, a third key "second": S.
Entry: {"hour": 11, "minute": 27, "second": 26}
